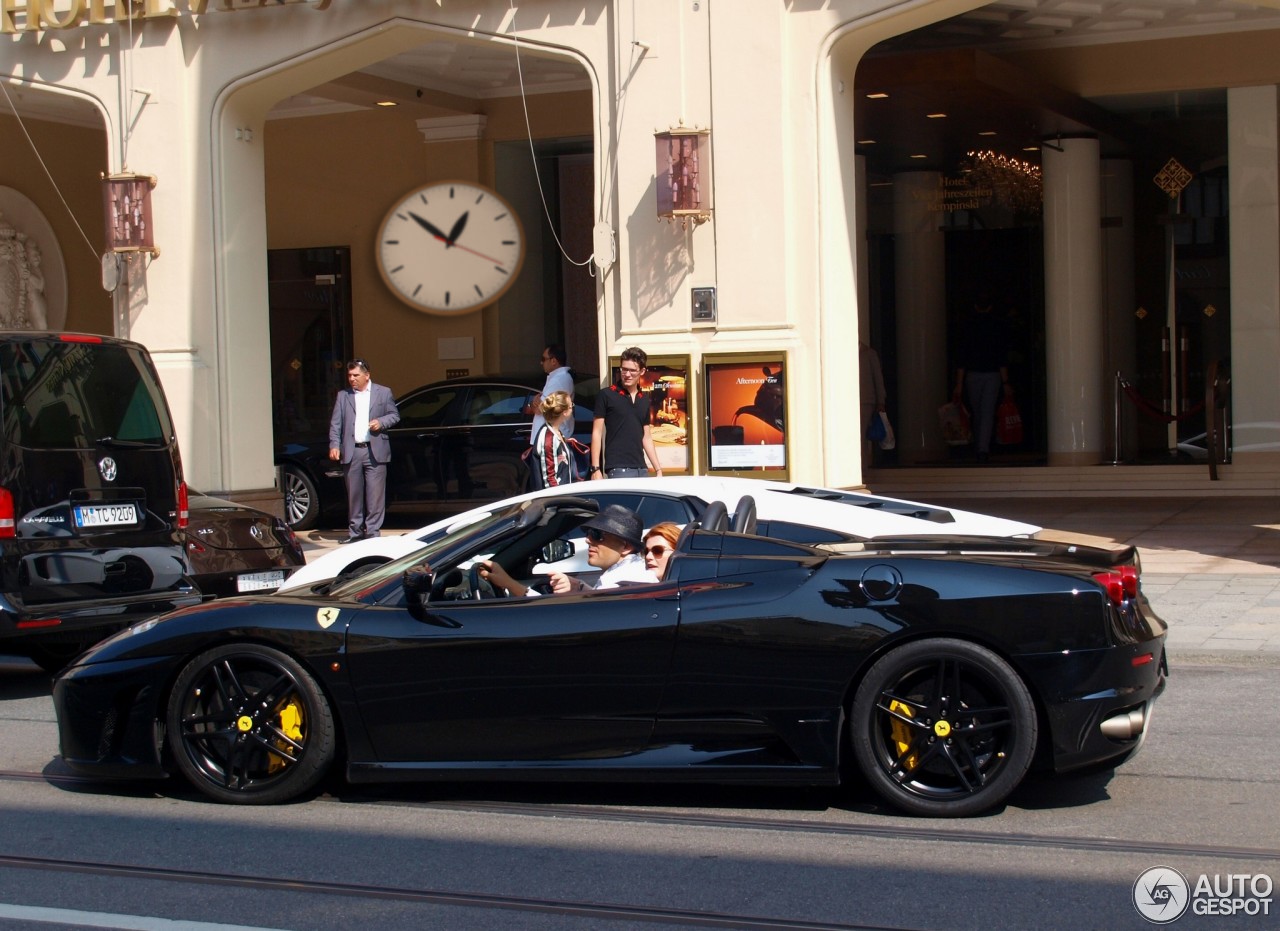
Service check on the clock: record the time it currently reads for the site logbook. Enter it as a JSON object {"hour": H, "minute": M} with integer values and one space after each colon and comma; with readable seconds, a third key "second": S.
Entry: {"hour": 12, "minute": 51, "second": 19}
